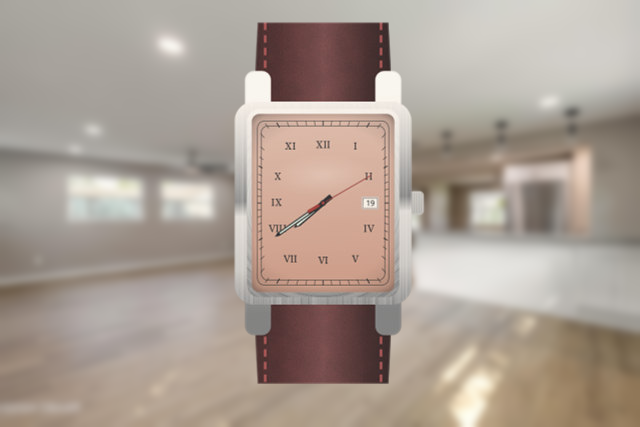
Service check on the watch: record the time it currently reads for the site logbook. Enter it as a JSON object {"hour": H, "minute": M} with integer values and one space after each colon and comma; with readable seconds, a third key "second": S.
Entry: {"hour": 7, "minute": 39, "second": 10}
